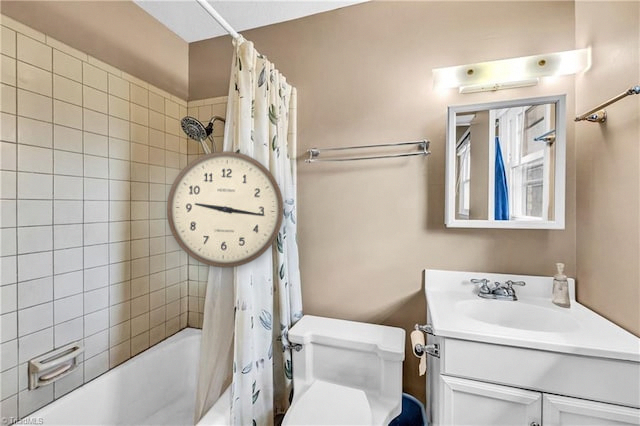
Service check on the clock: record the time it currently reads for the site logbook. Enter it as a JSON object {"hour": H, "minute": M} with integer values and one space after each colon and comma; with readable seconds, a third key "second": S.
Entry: {"hour": 9, "minute": 16}
